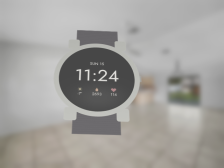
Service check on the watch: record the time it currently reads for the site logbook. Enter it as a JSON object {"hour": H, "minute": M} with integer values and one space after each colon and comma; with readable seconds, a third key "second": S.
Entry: {"hour": 11, "minute": 24}
